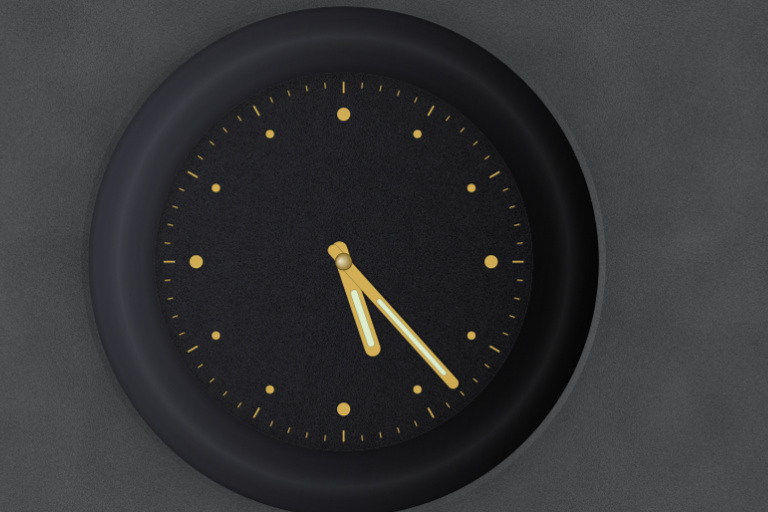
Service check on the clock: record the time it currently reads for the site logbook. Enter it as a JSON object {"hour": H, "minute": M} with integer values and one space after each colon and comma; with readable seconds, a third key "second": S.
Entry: {"hour": 5, "minute": 23}
